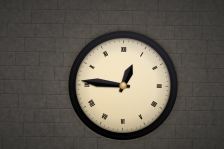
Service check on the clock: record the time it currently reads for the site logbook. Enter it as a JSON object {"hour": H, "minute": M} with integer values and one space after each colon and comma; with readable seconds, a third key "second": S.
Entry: {"hour": 12, "minute": 46}
